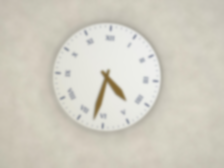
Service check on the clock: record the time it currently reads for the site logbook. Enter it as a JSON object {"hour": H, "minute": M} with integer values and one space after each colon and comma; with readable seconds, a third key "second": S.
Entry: {"hour": 4, "minute": 32}
